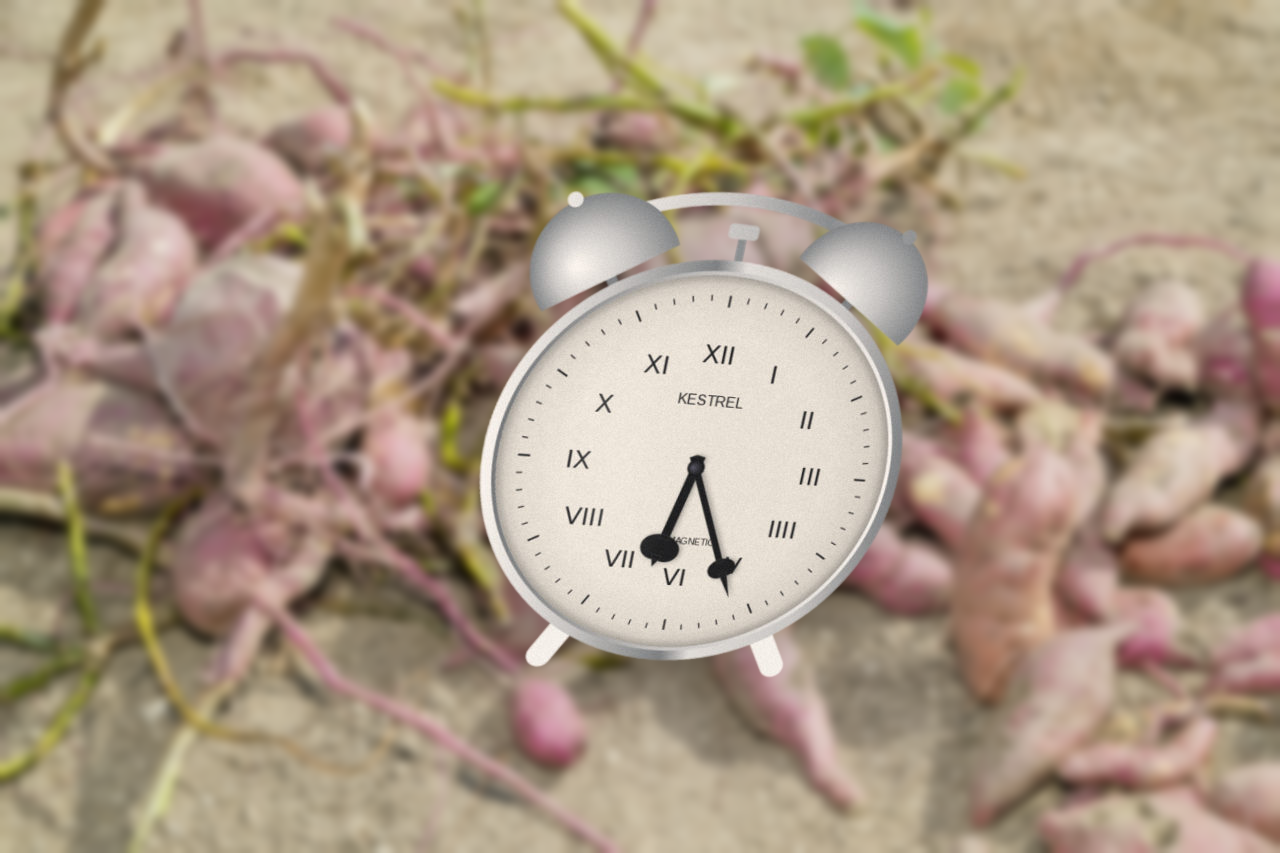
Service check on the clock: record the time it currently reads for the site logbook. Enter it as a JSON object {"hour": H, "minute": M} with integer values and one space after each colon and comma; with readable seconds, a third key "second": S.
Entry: {"hour": 6, "minute": 26}
